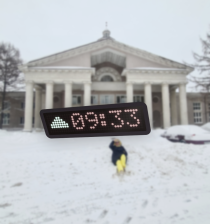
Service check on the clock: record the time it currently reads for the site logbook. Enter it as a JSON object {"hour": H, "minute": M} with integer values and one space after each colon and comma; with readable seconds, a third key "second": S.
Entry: {"hour": 9, "minute": 33}
